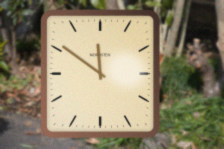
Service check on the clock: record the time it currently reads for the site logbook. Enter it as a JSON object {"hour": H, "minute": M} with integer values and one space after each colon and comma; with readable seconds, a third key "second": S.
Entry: {"hour": 11, "minute": 51}
